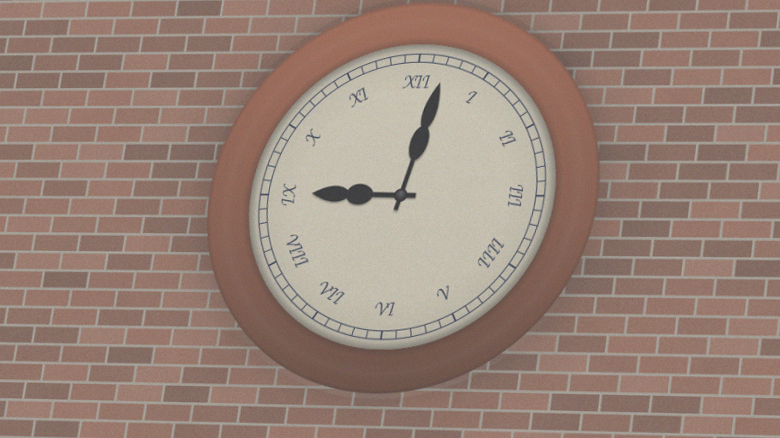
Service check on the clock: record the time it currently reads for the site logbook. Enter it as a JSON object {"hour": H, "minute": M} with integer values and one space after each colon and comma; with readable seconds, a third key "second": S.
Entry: {"hour": 9, "minute": 2}
